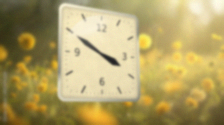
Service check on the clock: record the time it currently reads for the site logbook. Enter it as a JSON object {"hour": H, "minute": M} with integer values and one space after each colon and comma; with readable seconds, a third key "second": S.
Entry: {"hour": 3, "minute": 50}
